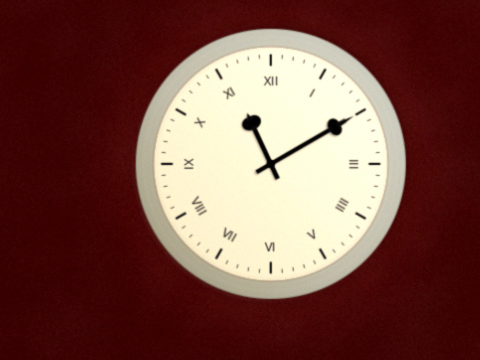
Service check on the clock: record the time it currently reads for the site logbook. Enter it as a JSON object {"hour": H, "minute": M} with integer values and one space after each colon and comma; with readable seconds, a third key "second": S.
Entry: {"hour": 11, "minute": 10}
